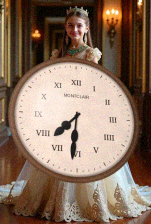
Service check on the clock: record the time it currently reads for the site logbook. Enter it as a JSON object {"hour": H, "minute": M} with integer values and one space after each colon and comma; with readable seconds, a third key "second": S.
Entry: {"hour": 7, "minute": 31}
